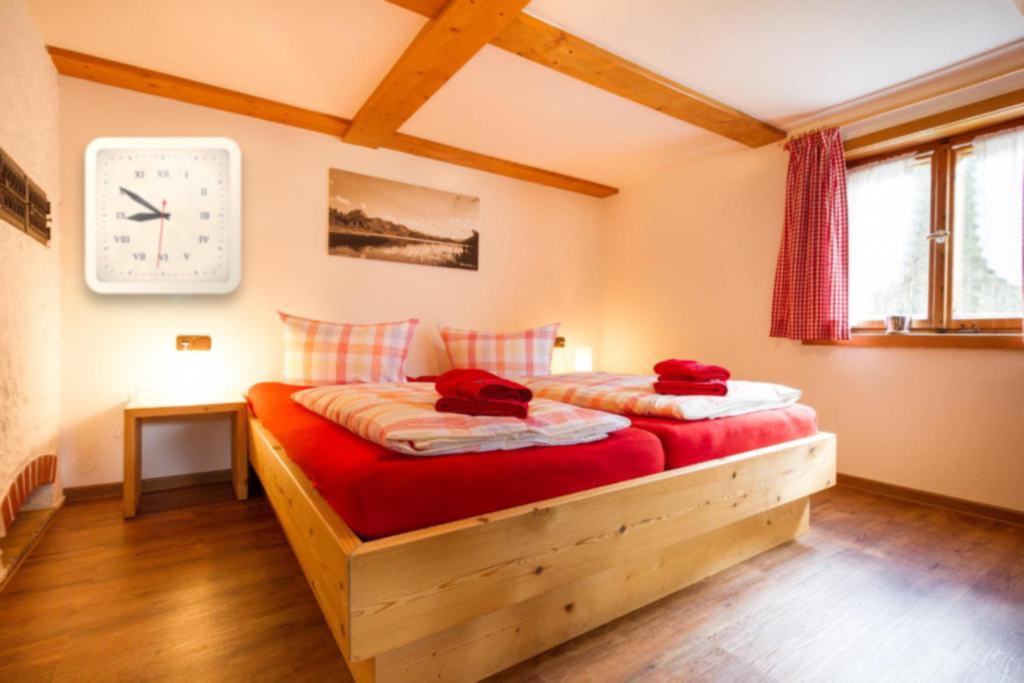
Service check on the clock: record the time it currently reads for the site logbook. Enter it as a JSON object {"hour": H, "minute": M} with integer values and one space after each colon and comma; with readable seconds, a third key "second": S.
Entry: {"hour": 8, "minute": 50, "second": 31}
